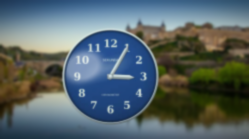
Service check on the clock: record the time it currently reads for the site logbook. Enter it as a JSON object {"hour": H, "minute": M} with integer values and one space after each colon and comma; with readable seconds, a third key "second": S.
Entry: {"hour": 3, "minute": 5}
